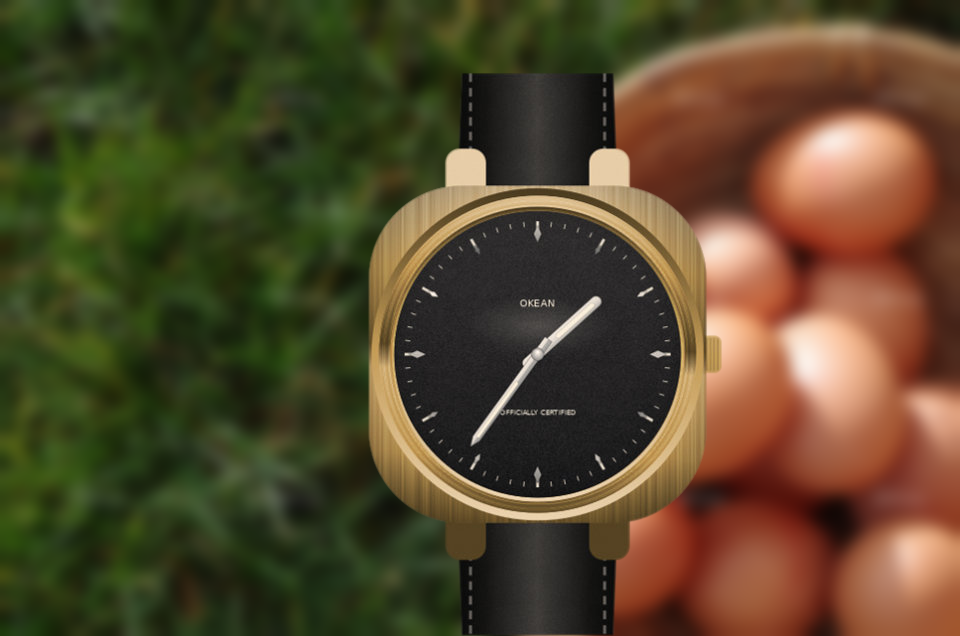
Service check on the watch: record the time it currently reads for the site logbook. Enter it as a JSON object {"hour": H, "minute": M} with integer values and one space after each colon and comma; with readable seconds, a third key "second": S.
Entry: {"hour": 1, "minute": 36}
